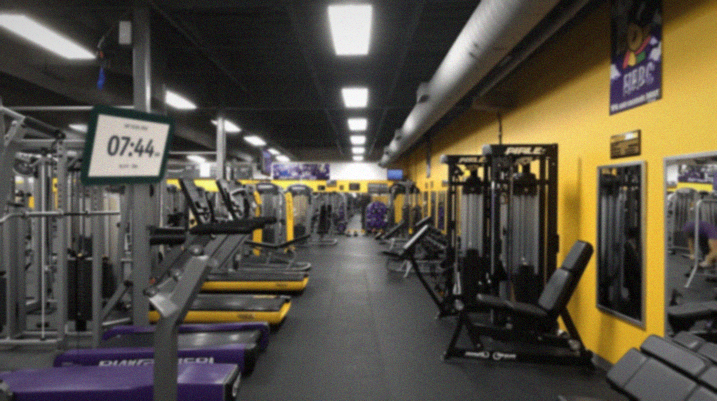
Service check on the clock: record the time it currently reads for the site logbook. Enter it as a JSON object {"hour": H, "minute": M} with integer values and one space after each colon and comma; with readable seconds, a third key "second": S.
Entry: {"hour": 7, "minute": 44}
